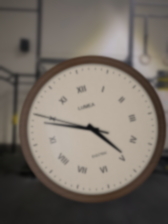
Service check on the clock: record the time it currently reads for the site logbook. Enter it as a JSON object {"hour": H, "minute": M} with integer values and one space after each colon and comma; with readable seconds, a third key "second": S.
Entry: {"hour": 4, "minute": 48, "second": 50}
